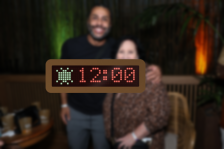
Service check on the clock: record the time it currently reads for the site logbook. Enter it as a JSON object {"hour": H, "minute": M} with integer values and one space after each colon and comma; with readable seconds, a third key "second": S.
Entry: {"hour": 12, "minute": 0}
